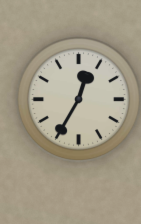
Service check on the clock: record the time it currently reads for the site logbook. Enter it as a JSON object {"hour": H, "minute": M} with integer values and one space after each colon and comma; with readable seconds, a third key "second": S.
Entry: {"hour": 12, "minute": 35}
